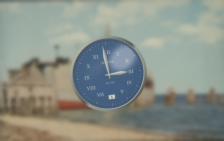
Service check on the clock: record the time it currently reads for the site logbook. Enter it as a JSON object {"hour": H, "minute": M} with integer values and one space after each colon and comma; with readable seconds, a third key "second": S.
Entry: {"hour": 2, "minute": 59}
